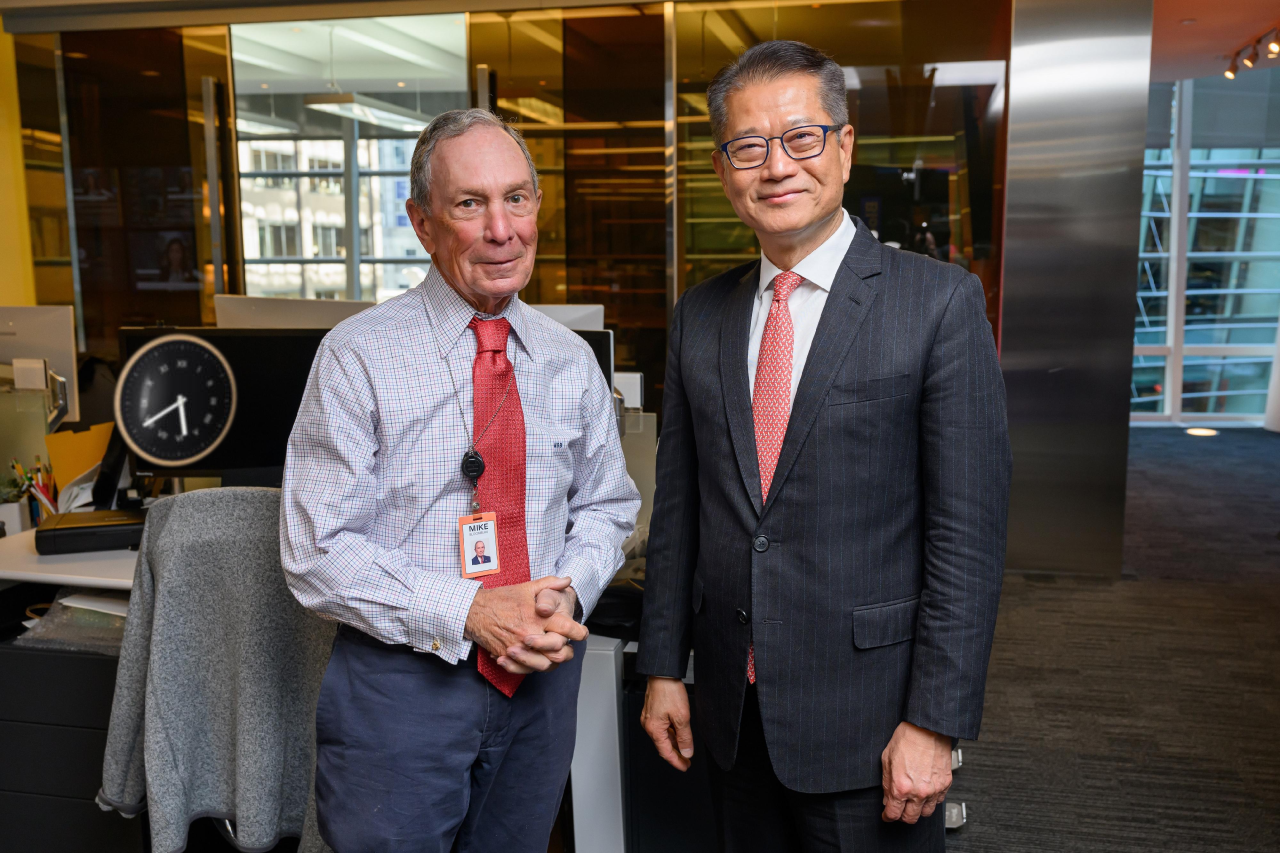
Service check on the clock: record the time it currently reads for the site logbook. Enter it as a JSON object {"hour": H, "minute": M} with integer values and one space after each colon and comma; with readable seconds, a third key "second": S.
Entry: {"hour": 5, "minute": 40}
